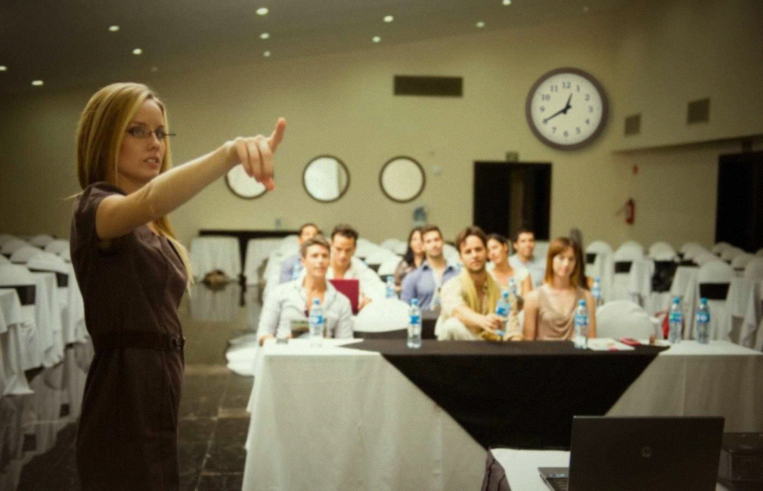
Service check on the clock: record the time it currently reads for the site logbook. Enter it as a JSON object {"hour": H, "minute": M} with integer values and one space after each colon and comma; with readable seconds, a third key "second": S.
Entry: {"hour": 12, "minute": 40}
